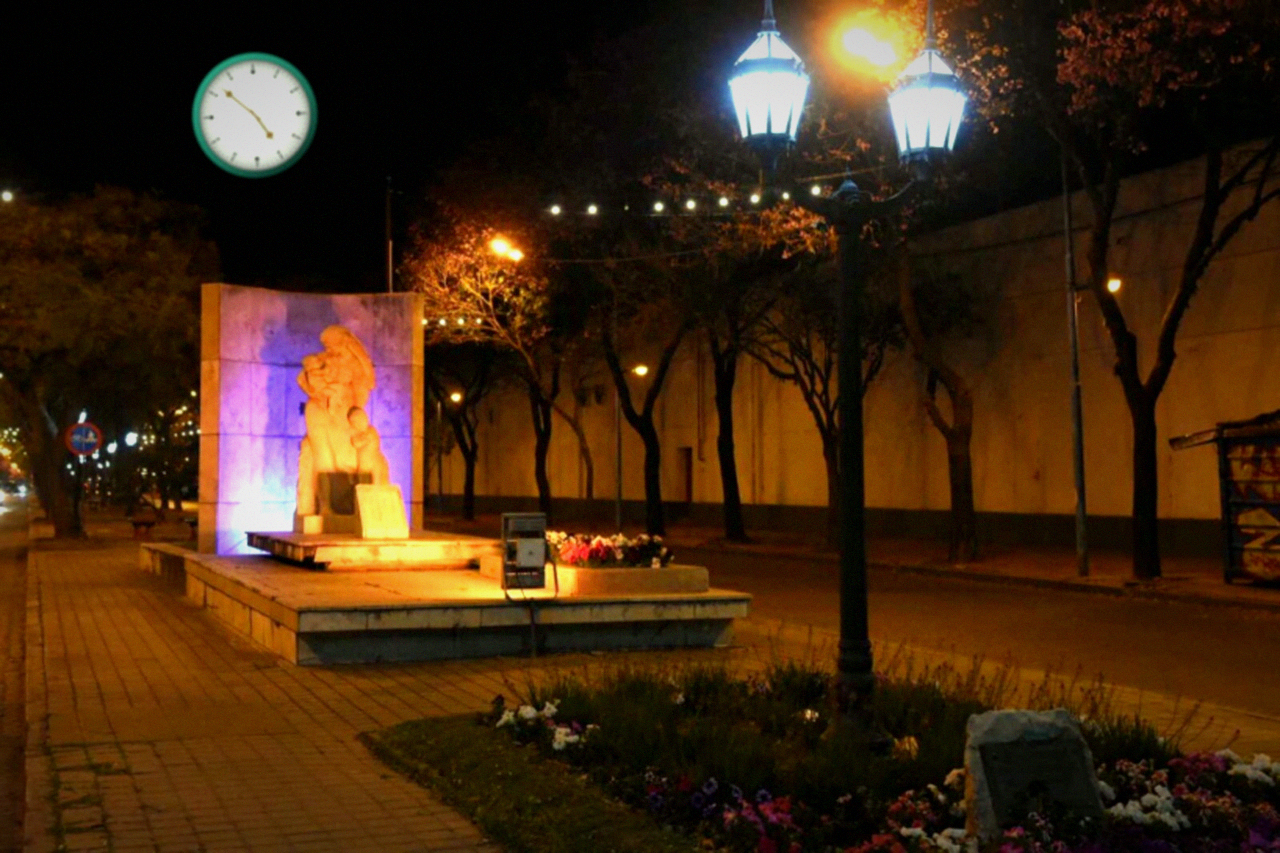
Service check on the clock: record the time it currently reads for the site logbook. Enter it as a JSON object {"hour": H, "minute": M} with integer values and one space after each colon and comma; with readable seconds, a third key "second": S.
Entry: {"hour": 4, "minute": 52}
